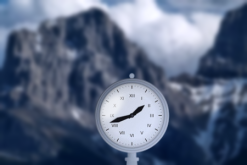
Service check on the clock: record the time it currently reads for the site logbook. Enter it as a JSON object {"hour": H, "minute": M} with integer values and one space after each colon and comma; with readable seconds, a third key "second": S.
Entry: {"hour": 1, "minute": 42}
